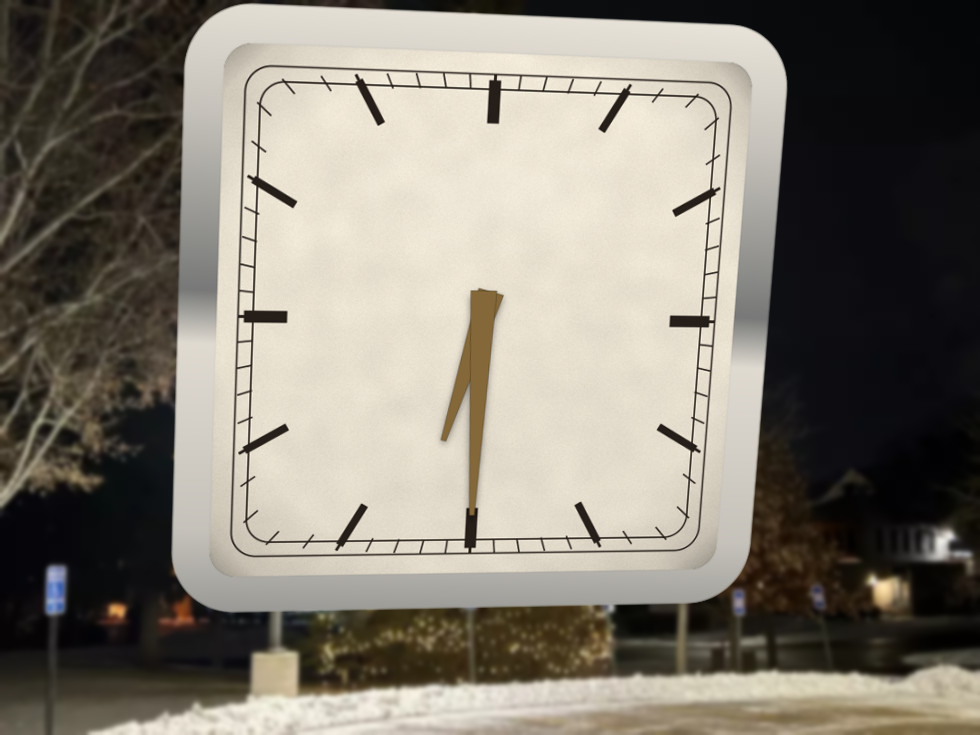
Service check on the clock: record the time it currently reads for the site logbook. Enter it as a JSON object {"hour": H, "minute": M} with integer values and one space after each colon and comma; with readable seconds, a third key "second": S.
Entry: {"hour": 6, "minute": 30}
